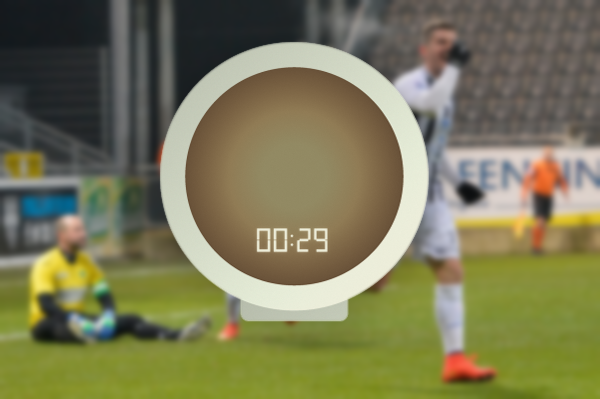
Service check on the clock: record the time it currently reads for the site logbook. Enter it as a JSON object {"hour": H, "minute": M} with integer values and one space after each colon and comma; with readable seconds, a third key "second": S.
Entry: {"hour": 0, "minute": 29}
